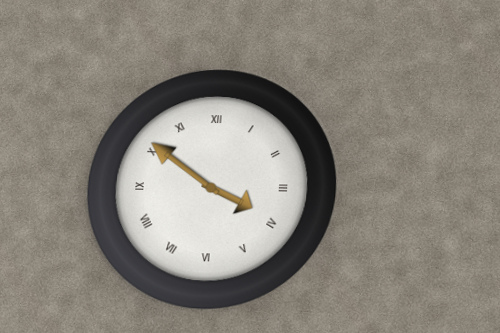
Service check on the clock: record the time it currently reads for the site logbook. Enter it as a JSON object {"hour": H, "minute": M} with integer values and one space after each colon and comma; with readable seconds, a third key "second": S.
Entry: {"hour": 3, "minute": 51}
